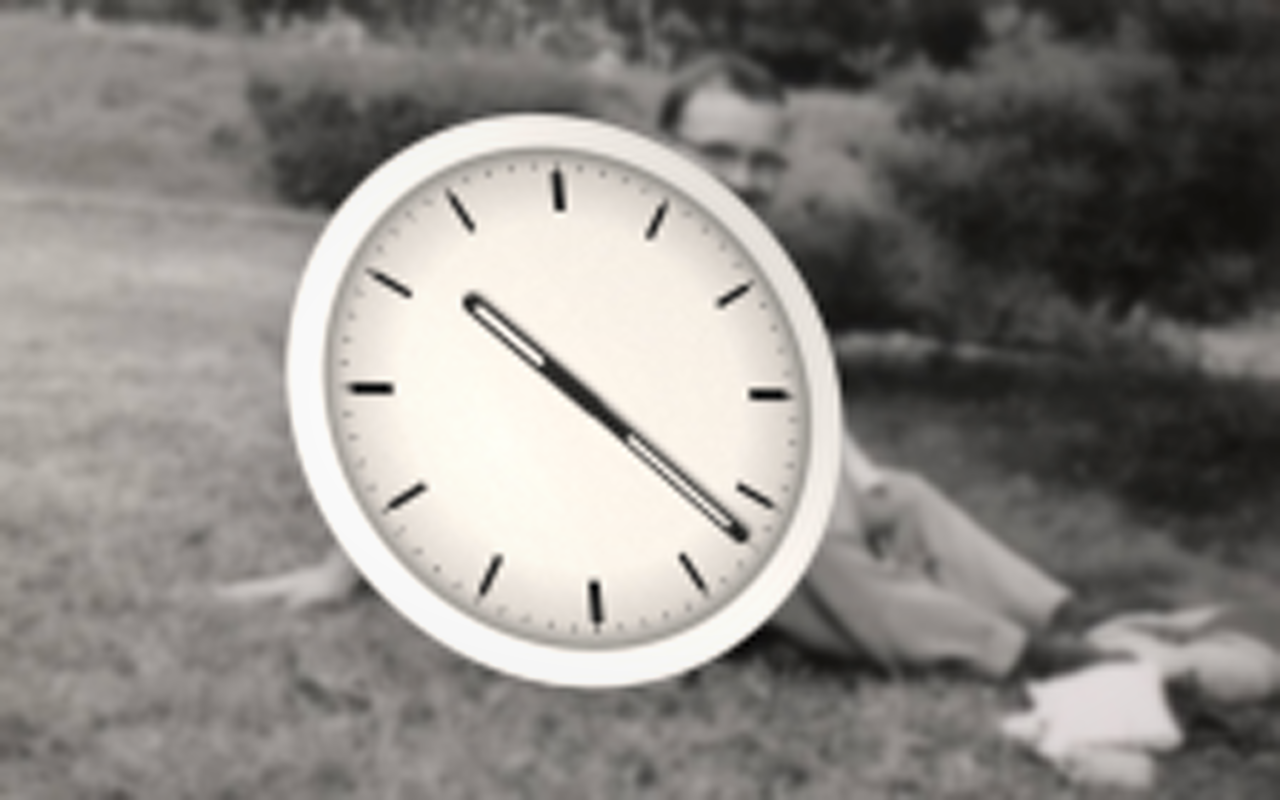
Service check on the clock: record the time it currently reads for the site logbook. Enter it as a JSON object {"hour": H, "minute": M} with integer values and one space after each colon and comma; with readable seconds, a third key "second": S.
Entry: {"hour": 10, "minute": 22}
